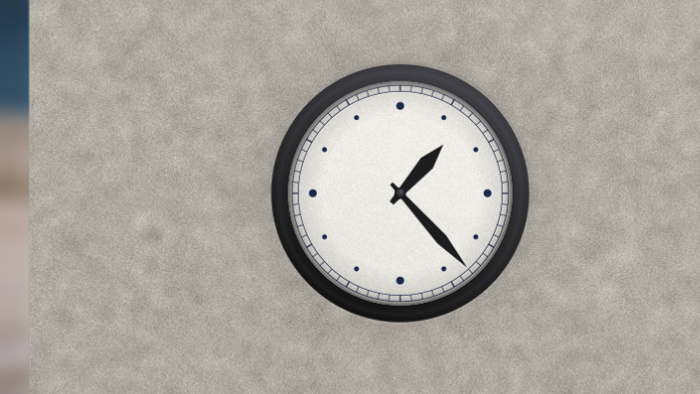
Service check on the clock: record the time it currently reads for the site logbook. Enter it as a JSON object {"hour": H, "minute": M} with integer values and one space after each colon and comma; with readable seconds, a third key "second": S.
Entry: {"hour": 1, "minute": 23}
